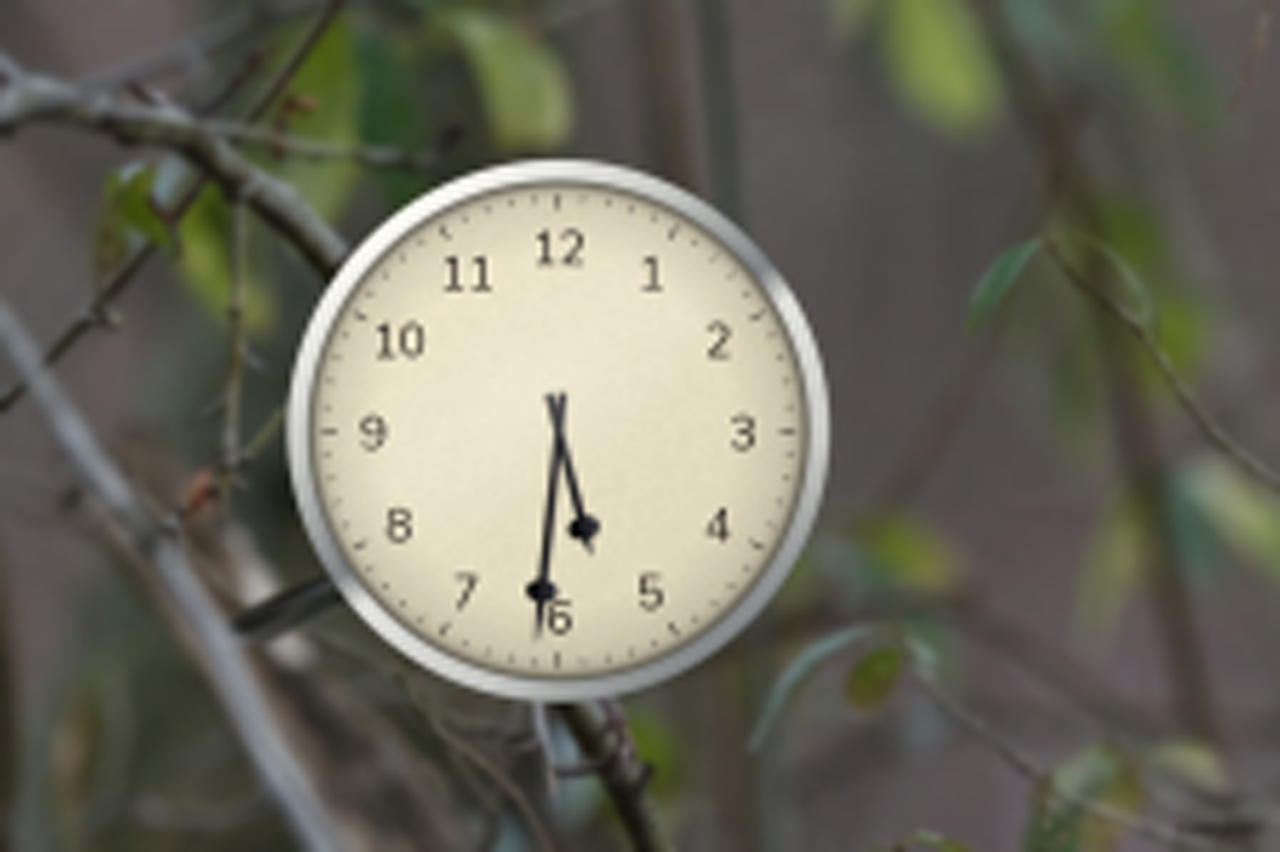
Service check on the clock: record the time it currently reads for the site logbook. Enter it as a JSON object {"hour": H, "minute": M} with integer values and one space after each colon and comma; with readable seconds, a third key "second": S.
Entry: {"hour": 5, "minute": 31}
